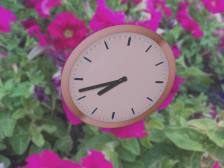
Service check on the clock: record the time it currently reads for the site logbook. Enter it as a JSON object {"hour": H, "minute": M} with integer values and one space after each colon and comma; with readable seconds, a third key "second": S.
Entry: {"hour": 7, "minute": 42}
